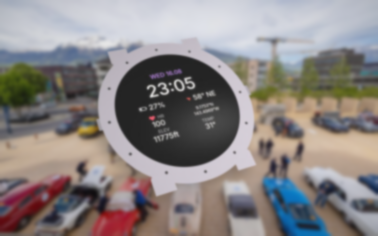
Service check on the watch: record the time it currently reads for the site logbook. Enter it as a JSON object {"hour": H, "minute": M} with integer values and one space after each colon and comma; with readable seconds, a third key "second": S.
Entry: {"hour": 23, "minute": 5}
